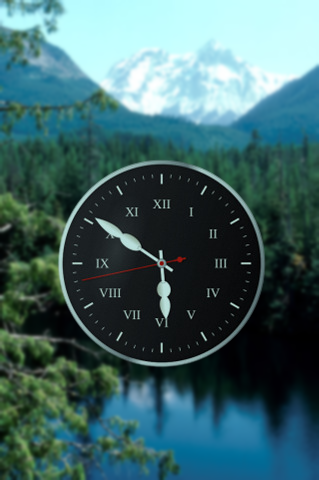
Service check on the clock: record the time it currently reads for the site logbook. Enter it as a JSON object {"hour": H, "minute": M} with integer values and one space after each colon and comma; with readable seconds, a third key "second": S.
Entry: {"hour": 5, "minute": 50, "second": 43}
